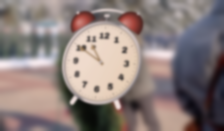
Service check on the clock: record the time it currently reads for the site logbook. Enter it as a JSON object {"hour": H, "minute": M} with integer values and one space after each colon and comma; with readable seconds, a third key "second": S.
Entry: {"hour": 10, "minute": 50}
